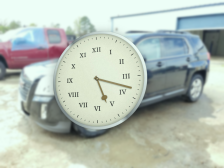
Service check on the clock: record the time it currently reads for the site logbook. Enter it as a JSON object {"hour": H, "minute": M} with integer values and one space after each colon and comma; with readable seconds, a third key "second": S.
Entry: {"hour": 5, "minute": 18}
